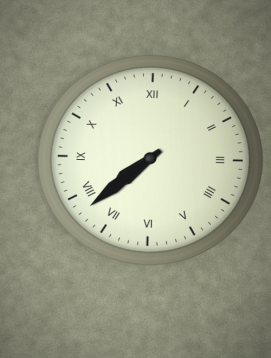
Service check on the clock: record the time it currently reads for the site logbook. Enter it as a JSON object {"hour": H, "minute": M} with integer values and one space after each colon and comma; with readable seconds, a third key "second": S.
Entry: {"hour": 7, "minute": 38}
